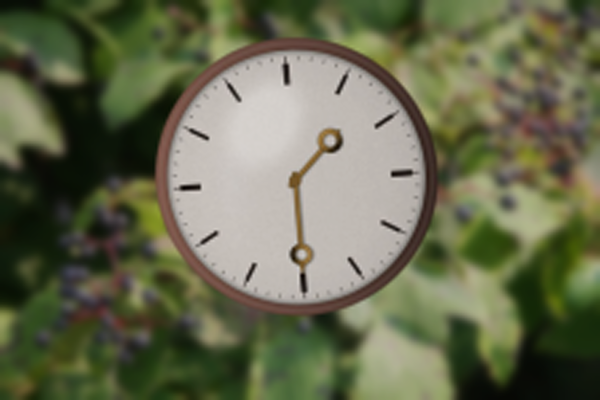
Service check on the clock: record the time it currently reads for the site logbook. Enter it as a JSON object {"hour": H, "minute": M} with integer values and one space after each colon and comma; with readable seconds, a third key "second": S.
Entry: {"hour": 1, "minute": 30}
